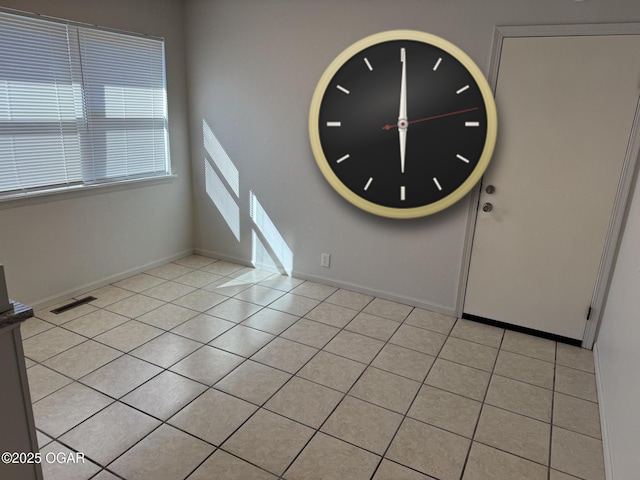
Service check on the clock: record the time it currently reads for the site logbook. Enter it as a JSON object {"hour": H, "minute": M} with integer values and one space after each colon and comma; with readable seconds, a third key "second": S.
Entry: {"hour": 6, "minute": 0, "second": 13}
